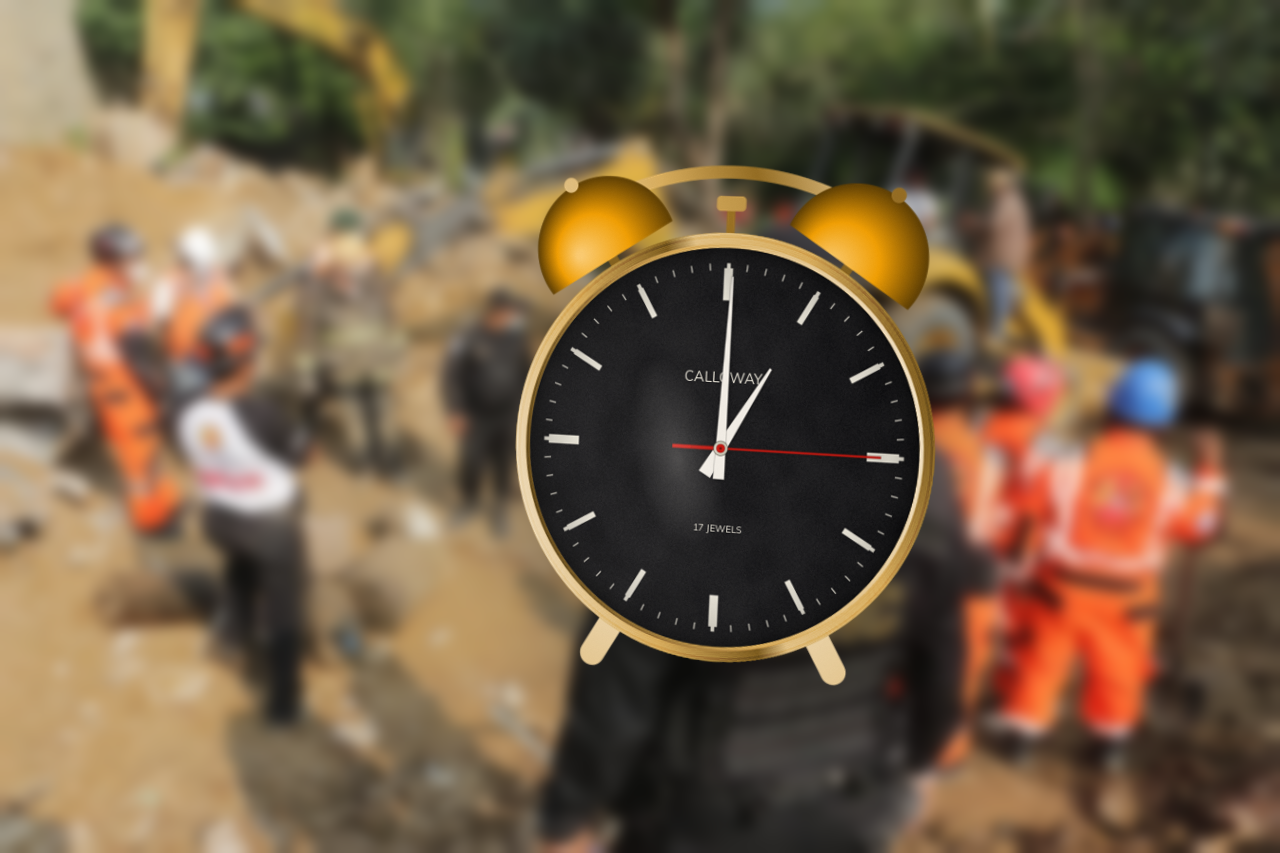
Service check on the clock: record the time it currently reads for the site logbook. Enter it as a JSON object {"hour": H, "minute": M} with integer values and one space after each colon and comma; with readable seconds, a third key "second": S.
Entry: {"hour": 1, "minute": 0, "second": 15}
